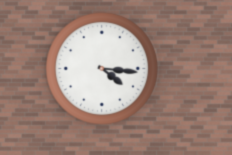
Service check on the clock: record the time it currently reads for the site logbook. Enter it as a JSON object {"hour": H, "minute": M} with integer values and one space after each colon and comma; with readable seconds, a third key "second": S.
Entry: {"hour": 4, "minute": 16}
